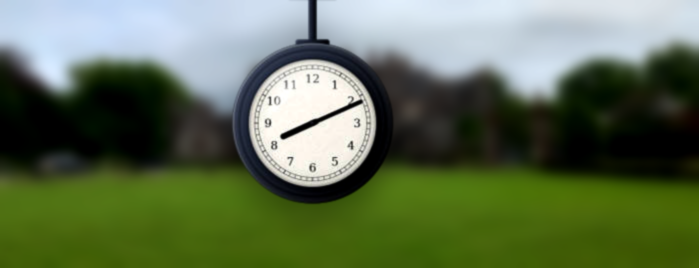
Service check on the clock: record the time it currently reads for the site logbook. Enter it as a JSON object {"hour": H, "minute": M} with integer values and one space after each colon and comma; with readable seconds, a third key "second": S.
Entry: {"hour": 8, "minute": 11}
